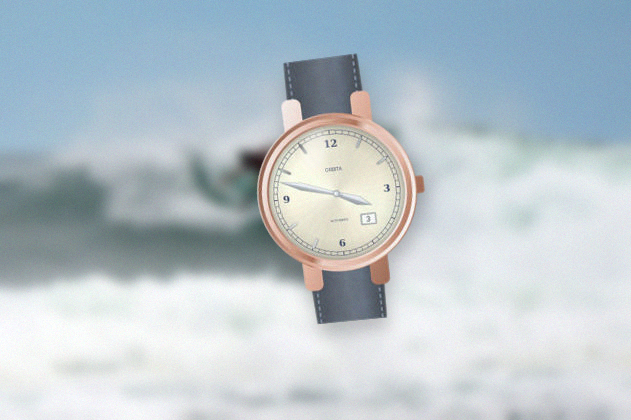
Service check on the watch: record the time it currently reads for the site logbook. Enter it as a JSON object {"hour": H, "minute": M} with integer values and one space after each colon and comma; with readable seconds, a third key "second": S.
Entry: {"hour": 3, "minute": 48}
